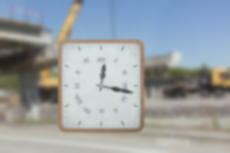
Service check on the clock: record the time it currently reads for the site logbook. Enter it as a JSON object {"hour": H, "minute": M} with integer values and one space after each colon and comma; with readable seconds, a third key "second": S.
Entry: {"hour": 12, "minute": 17}
